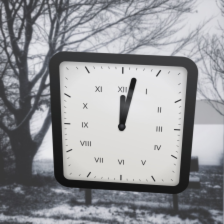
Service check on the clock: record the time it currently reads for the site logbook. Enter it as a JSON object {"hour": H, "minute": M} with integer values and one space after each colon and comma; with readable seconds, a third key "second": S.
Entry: {"hour": 12, "minute": 2}
